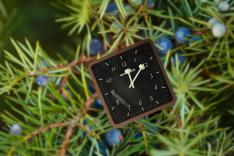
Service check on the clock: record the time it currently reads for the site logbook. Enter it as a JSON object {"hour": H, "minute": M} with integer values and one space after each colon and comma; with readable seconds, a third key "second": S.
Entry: {"hour": 12, "minute": 9}
